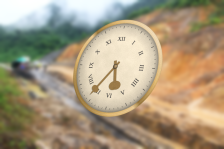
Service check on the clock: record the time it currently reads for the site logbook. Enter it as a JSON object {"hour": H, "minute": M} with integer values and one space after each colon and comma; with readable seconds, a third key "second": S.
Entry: {"hour": 5, "minute": 36}
